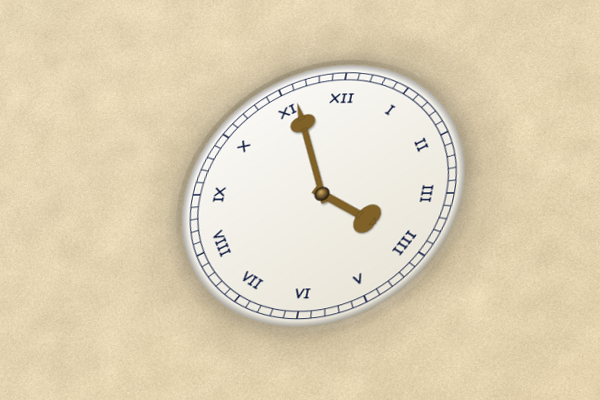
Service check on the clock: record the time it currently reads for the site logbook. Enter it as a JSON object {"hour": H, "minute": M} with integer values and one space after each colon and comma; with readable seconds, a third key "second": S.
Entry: {"hour": 3, "minute": 56}
